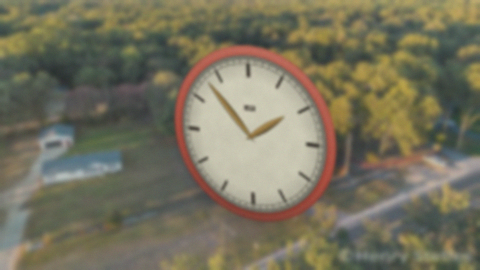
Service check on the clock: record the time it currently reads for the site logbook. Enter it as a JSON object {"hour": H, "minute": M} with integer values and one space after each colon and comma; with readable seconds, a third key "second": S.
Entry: {"hour": 1, "minute": 53}
